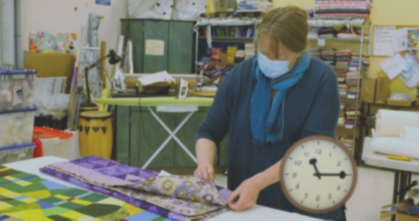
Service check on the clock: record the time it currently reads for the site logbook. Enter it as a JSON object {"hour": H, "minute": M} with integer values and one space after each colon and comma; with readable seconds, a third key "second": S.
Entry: {"hour": 11, "minute": 15}
